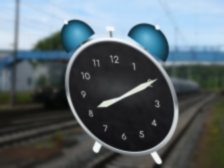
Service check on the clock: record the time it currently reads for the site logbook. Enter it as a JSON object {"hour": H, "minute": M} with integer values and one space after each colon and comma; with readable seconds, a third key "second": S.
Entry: {"hour": 8, "minute": 10}
